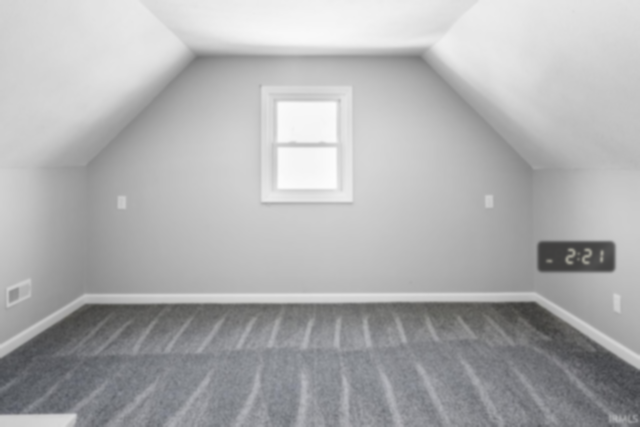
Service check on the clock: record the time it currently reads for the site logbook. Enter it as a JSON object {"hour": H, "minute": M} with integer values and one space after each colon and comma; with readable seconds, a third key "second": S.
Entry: {"hour": 2, "minute": 21}
